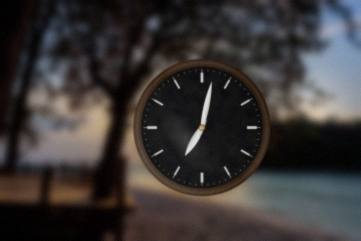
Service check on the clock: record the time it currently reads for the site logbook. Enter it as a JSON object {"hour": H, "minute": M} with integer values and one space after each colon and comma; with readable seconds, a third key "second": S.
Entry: {"hour": 7, "minute": 2}
